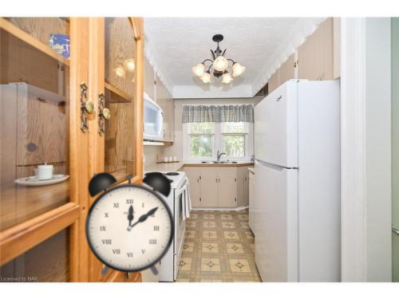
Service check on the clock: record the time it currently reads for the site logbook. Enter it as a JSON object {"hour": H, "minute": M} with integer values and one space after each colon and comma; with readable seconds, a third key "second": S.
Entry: {"hour": 12, "minute": 9}
